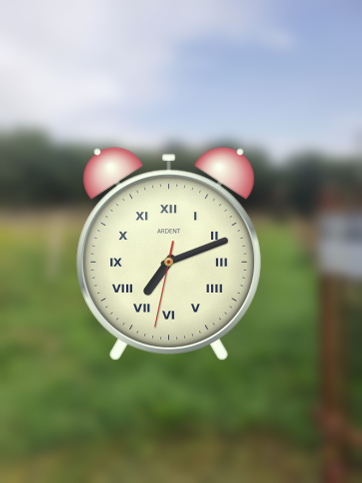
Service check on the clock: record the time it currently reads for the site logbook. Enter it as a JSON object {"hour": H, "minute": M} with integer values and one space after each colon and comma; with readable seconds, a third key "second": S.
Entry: {"hour": 7, "minute": 11, "second": 32}
